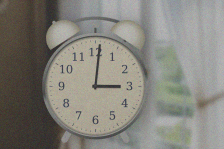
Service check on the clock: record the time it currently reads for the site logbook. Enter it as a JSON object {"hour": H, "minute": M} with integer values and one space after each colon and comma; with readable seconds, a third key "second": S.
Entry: {"hour": 3, "minute": 1}
